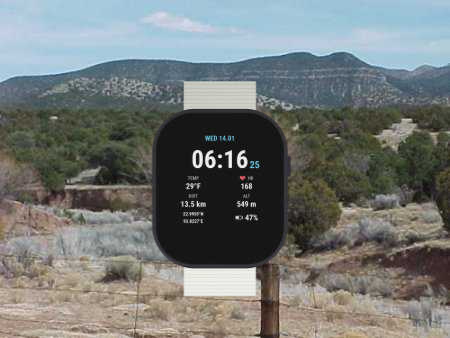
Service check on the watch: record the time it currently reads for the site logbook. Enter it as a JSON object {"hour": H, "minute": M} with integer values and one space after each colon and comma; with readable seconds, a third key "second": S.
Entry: {"hour": 6, "minute": 16, "second": 25}
